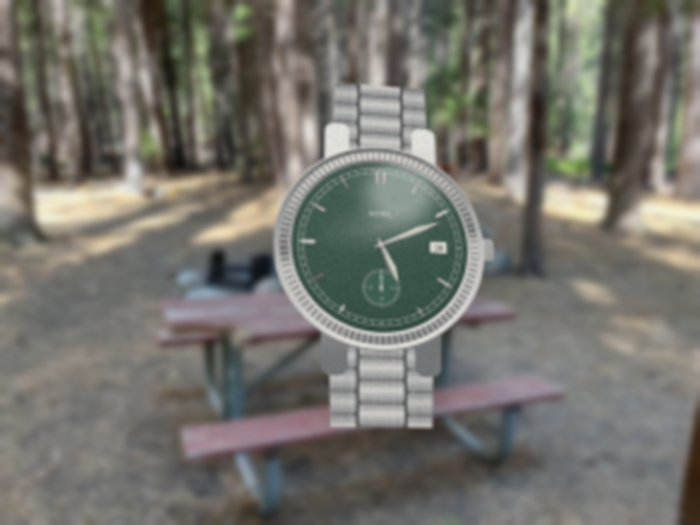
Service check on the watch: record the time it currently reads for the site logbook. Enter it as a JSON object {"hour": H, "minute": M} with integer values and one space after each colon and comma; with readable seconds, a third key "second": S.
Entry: {"hour": 5, "minute": 11}
